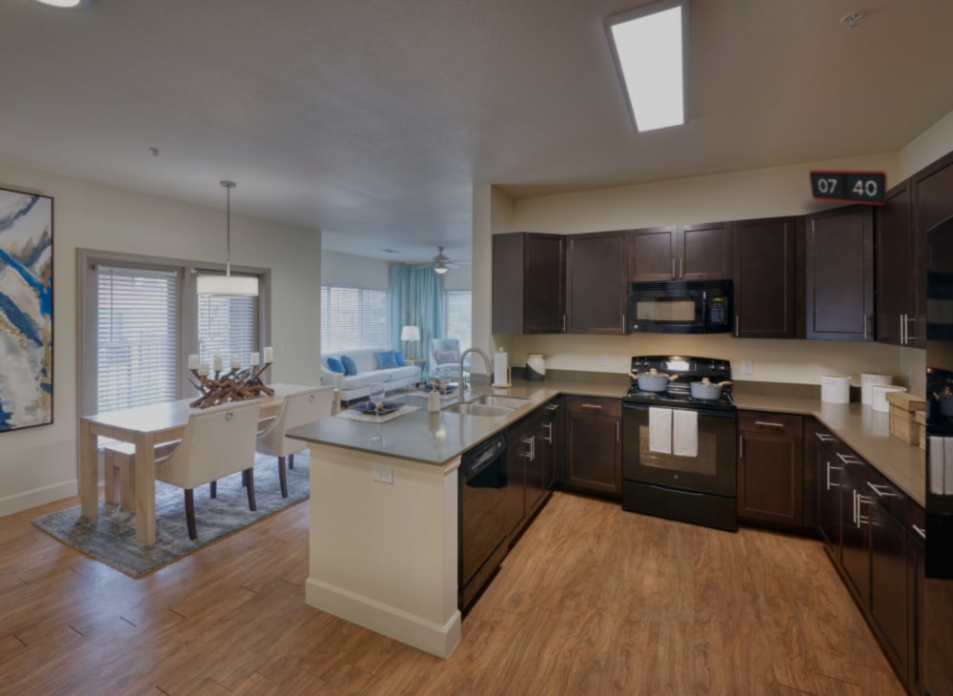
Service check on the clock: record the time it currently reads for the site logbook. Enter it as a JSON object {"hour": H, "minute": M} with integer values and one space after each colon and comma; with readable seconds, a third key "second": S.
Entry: {"hour": 7, "minute": 40}
